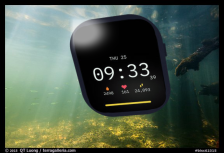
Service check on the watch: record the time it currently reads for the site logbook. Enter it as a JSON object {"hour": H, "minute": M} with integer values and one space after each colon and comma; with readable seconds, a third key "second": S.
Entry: {"hour": 9, "minute": 33}
